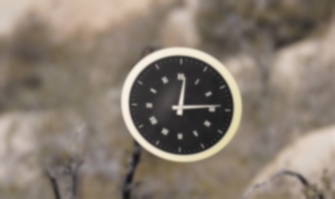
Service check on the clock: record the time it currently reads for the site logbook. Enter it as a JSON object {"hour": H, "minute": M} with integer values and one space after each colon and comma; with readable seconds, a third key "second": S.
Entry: {"hour": 12, "minute": 14}
